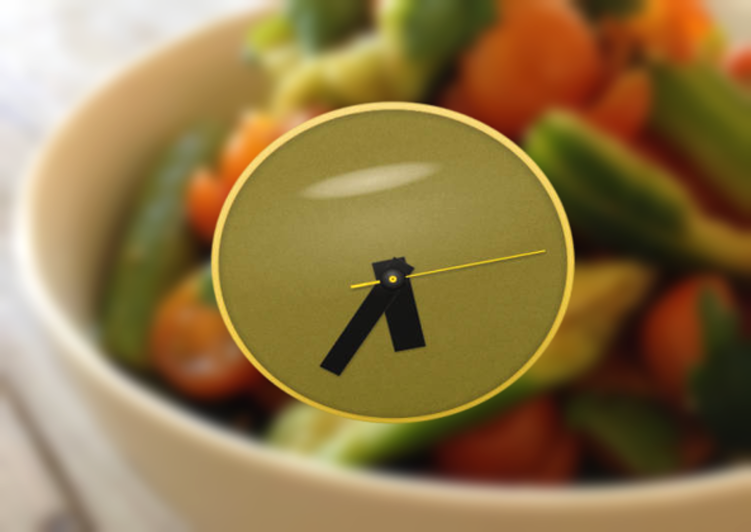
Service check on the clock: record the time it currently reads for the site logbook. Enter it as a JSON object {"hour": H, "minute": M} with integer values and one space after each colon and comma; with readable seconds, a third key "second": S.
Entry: {"hour": 5, "minute": 35, "second": 13}
